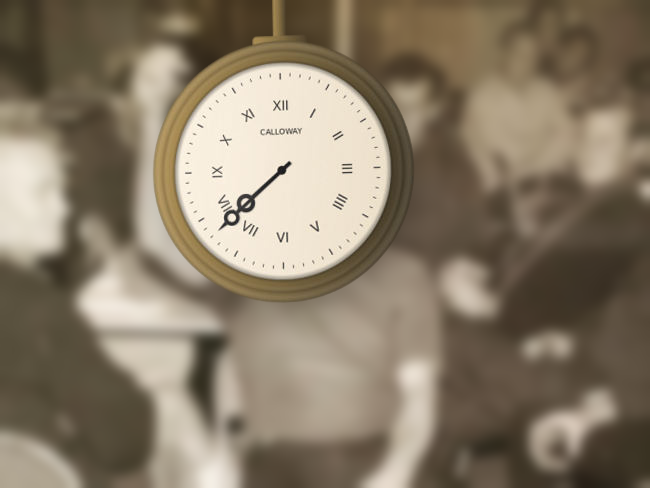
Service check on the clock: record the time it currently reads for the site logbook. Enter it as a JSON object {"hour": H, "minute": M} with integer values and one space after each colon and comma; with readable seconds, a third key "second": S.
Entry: {"hour": 7, "minute": 38}
